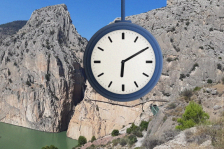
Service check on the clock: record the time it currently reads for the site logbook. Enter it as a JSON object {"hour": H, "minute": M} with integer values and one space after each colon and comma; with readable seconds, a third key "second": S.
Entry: {"hour": 6, "minute": 10}
